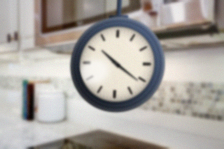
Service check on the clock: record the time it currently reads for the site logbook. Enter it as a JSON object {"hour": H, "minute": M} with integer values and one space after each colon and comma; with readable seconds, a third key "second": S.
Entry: {"hour": 10, "minute": 21}
